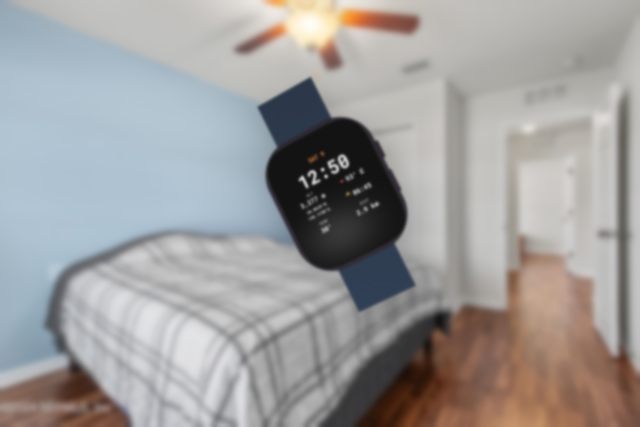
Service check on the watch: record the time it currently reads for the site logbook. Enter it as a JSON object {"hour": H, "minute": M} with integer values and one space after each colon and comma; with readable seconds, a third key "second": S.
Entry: {"hour": 12, "minute": 50}
